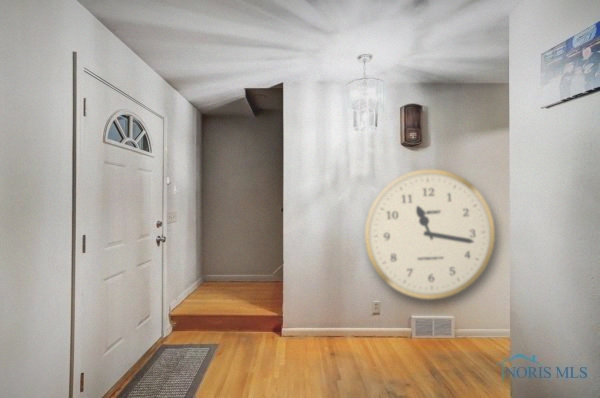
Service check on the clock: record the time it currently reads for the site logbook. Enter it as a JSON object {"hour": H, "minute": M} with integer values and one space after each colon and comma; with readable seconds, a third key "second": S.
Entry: {"hour": 11, "minute": 17}
